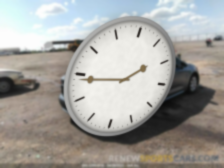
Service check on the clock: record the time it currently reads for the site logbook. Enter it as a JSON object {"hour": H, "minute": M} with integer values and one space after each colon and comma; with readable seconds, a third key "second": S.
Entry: {"hour": 1, "minute": 44}
